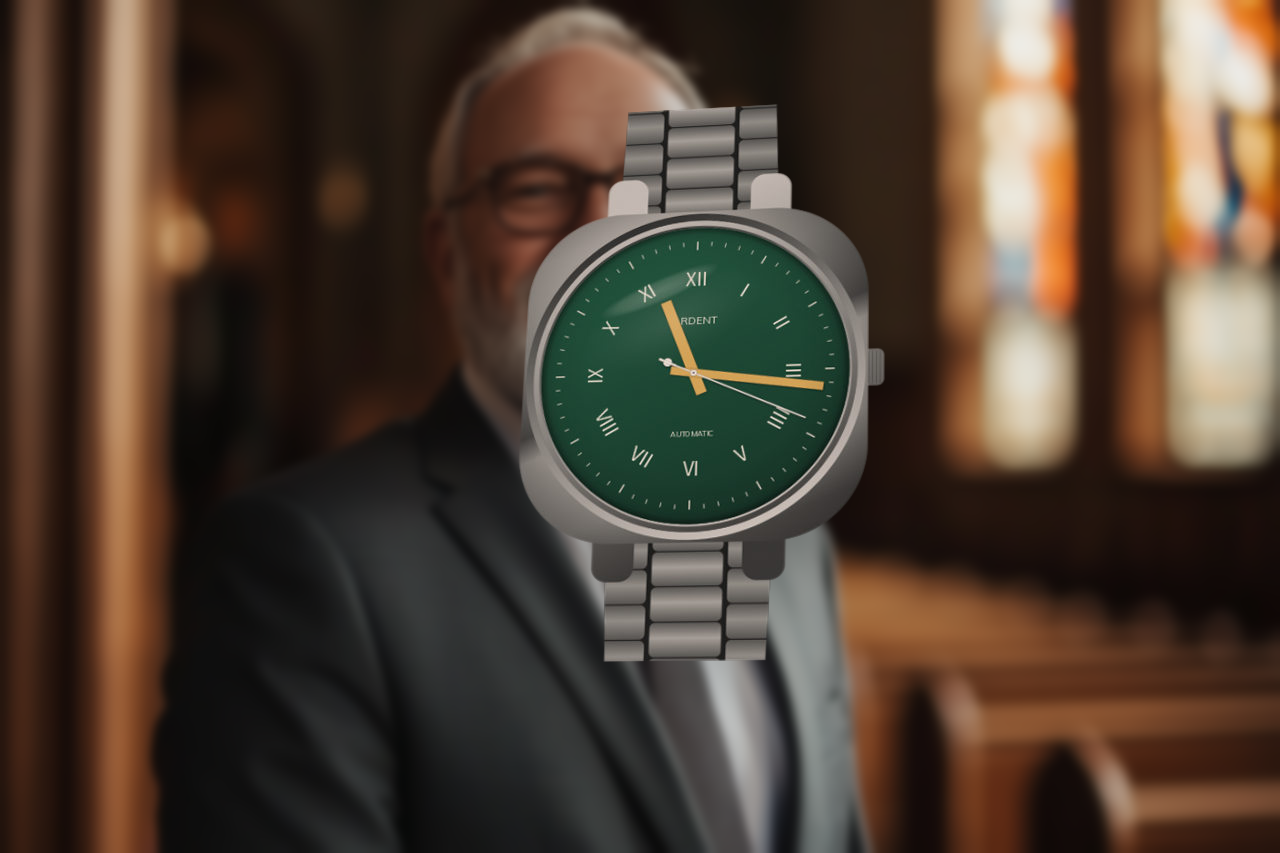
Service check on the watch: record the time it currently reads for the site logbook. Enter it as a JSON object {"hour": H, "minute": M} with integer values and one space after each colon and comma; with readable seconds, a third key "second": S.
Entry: {"hour": 11, "minute": 16, "second": 19}
